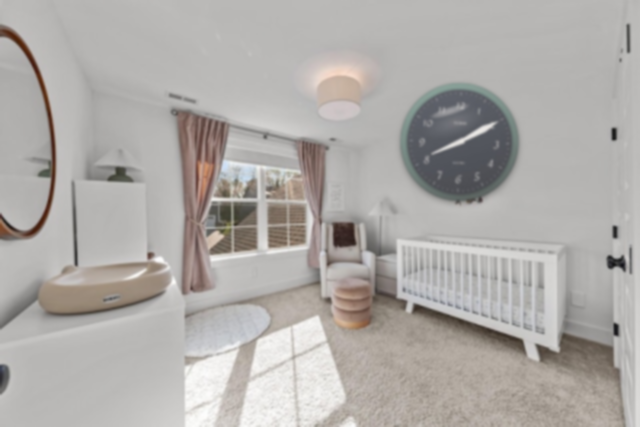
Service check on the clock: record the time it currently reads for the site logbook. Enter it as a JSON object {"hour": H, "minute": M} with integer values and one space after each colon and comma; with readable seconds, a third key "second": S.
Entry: {"hour": 8, "minute": 10}
